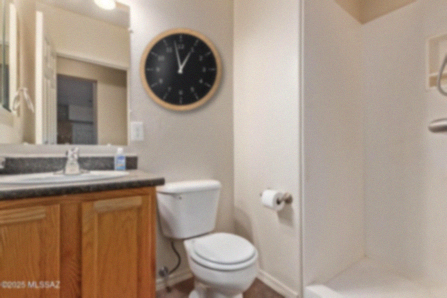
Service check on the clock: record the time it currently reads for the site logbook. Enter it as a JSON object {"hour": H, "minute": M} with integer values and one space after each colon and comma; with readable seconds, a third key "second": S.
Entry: {"hour": 12, "minute": 58}
